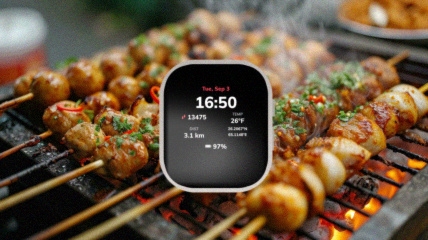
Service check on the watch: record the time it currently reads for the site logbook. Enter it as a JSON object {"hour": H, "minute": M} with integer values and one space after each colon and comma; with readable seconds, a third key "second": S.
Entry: {"hour": 16, "minute": 50}
